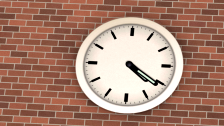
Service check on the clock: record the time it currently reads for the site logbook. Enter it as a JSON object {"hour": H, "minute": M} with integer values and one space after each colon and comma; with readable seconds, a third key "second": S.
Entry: {"hour": 4, "minute": 21}
